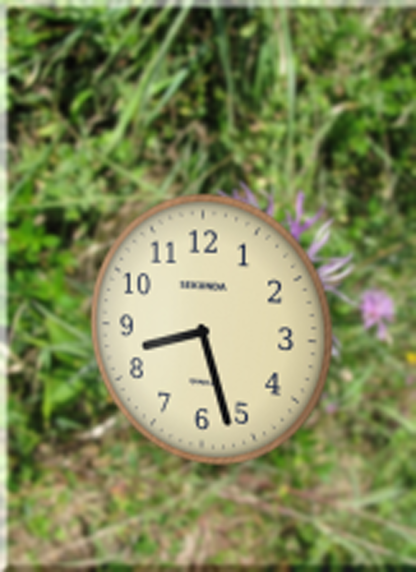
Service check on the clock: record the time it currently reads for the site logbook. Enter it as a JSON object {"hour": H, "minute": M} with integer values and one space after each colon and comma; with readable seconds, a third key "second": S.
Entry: {"hour": 8, "minute": 27}
